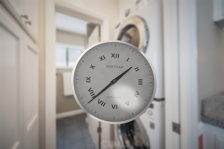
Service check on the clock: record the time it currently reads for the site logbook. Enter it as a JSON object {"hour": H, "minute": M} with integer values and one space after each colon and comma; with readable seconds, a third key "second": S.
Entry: {"hour": 1, "minute": 38}
